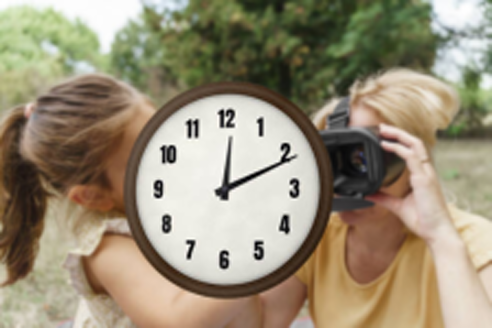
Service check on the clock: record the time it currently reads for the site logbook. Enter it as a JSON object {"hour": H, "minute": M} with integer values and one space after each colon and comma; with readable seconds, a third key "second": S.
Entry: {"hour": 12, "minute": 11}
